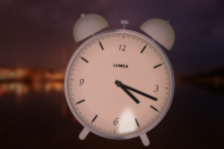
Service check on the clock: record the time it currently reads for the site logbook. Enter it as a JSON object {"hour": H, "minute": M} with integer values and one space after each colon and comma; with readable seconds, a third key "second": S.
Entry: {"hour": 4, "minute": 18}
